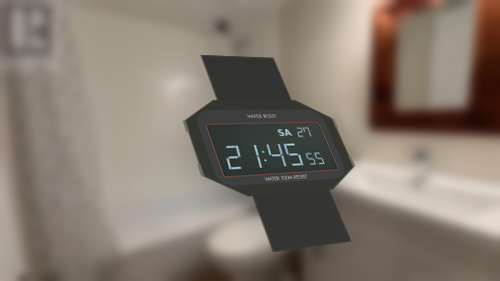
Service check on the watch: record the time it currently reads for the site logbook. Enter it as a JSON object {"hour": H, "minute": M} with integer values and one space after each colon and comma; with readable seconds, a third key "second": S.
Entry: {"hour": 21, "minute": 45, "second": 55}
